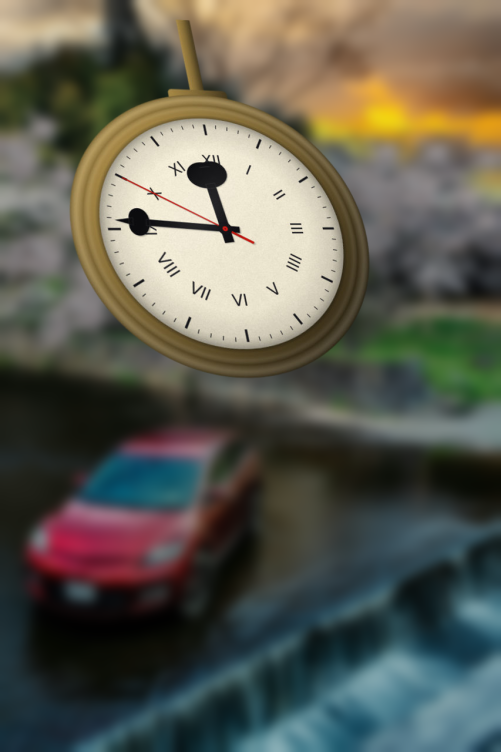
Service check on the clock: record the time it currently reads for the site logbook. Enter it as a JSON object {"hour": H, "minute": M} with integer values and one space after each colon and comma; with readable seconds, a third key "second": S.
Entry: {"hour": 11, "minute": 45, "second": 50}
